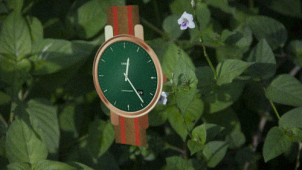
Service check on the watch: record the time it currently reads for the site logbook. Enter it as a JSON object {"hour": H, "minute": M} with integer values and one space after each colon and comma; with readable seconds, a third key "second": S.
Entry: {"hour": 12, "minute": 24}
